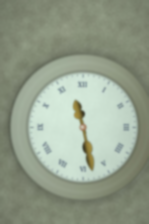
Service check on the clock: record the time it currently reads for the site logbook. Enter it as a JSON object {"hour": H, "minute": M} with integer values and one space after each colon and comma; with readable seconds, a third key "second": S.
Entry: {"hour": 11, "minute": 28}
